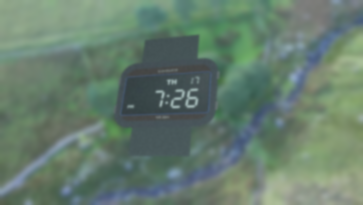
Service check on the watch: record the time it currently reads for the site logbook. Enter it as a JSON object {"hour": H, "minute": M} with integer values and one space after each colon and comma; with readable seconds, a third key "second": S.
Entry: {"hour": 7, "minute": 26}
